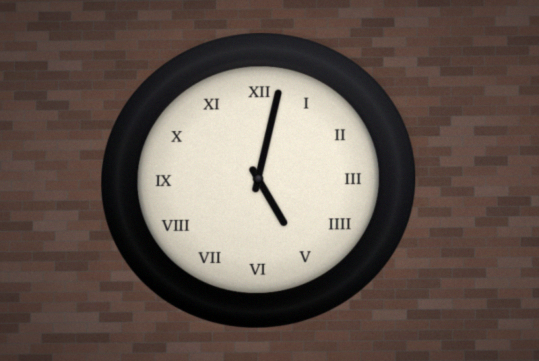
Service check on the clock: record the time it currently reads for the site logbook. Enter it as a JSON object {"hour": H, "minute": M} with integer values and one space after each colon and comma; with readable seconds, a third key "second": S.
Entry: {"hour": 5, "minute": 2}
